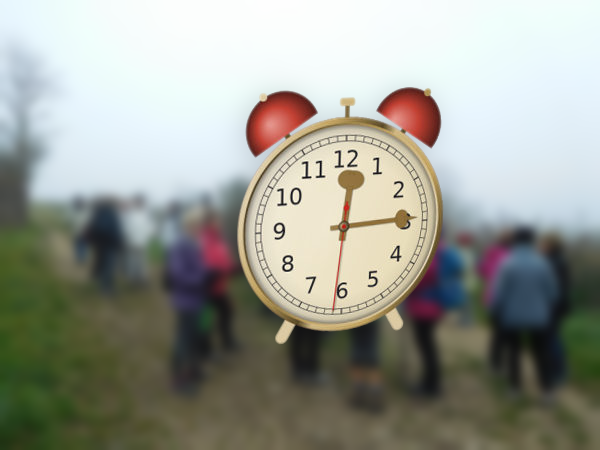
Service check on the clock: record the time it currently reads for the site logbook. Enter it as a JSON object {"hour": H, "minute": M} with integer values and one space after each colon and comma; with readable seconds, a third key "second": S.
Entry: {"hour": 12, "minute": 14, "second": 31}
